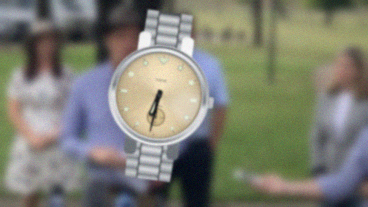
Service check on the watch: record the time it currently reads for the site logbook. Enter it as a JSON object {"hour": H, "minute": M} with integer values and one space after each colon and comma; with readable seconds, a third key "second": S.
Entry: {"hour": 6, "minute": 31}
